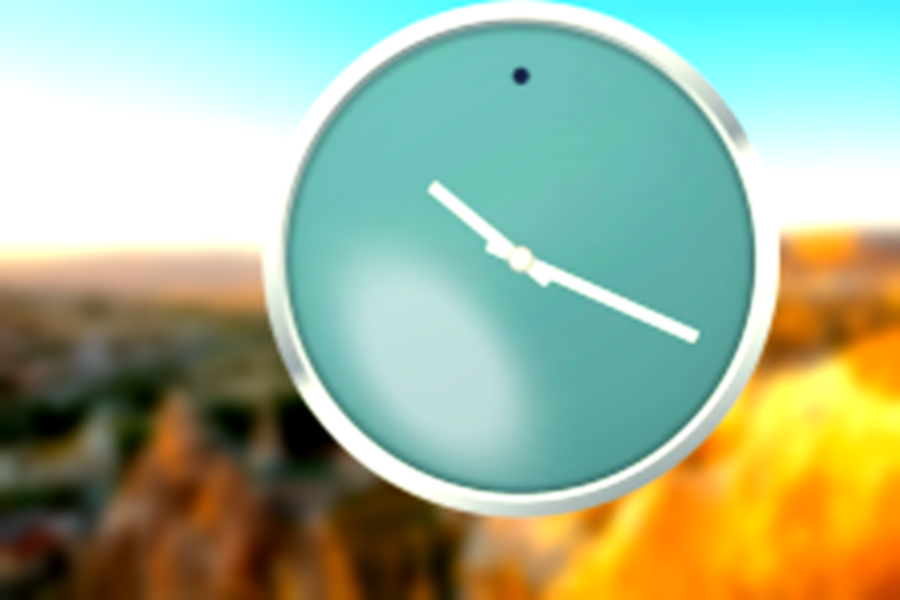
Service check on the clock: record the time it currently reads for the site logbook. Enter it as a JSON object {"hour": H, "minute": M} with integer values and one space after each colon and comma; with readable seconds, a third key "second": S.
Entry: {"hour": 10, "minute": 19}
